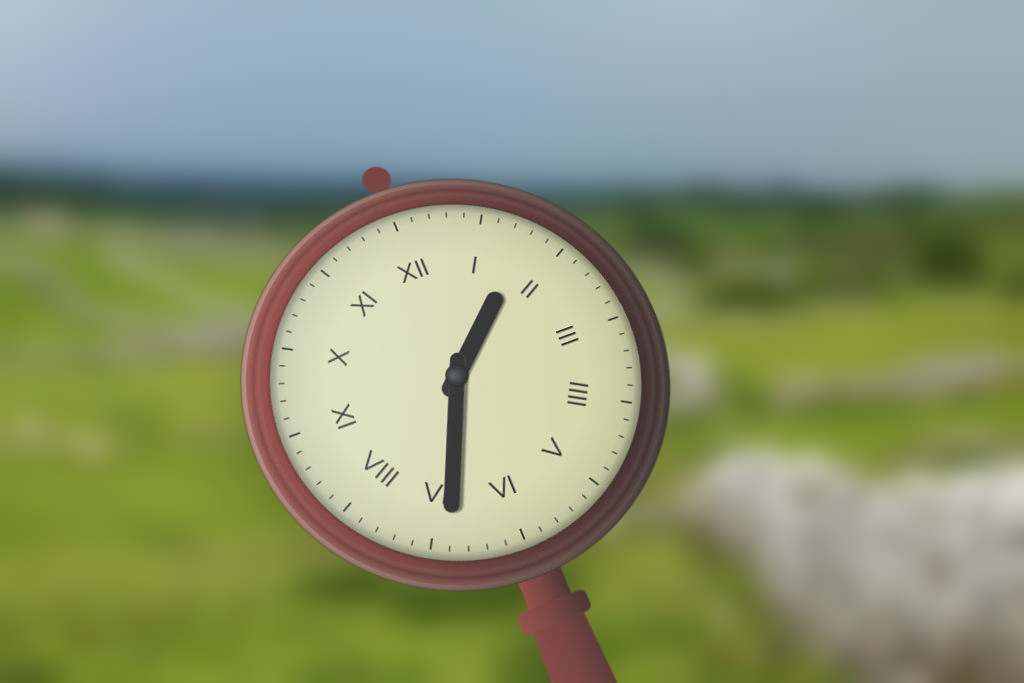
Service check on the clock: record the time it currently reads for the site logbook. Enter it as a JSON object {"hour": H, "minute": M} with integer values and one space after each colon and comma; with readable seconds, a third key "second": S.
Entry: {"hour": 1, "minute": 34}
